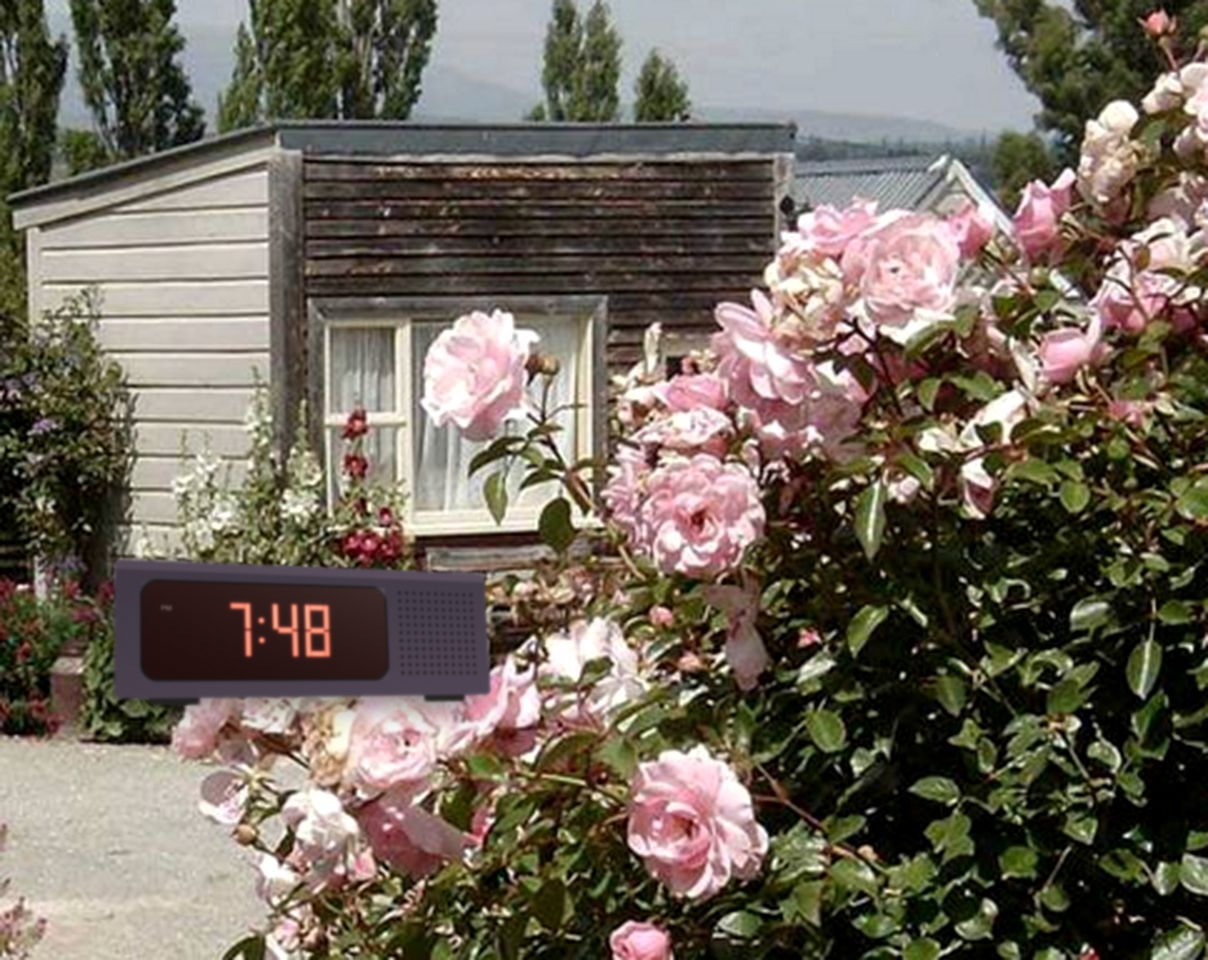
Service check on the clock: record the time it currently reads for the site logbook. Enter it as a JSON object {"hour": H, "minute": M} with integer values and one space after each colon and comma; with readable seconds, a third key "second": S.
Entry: {"hour": 7, "minute": 48}
